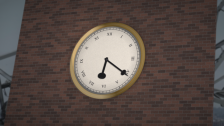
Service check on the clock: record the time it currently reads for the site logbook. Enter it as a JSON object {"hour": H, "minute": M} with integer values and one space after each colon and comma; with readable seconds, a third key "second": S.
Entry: {"hour": 6, "minute": 21}
